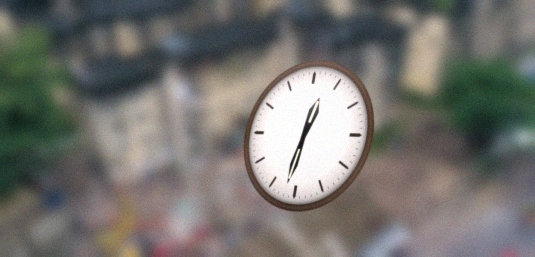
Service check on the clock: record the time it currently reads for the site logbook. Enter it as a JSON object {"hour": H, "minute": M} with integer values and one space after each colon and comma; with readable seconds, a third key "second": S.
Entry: {"hour": 12, "minute": 32}
